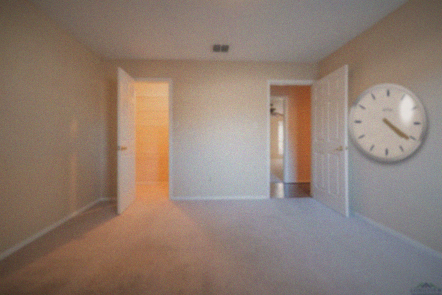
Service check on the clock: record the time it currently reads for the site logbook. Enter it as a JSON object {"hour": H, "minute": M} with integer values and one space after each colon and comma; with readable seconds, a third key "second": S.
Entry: {"hour": 4, "minute": 21}
